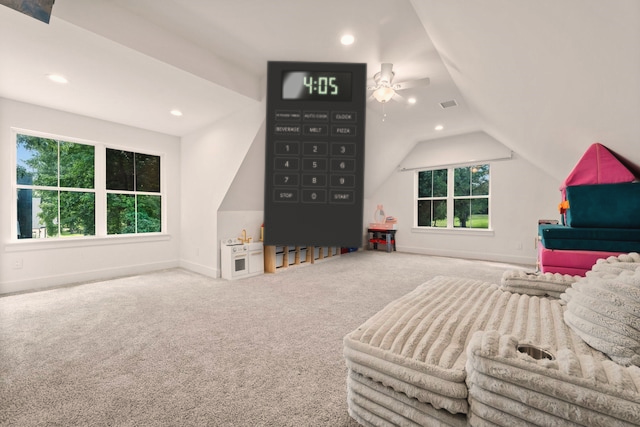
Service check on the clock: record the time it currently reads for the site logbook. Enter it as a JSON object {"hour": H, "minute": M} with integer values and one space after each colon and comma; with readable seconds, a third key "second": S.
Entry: {"hour": 4, "minute": 5}
